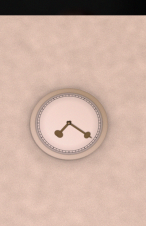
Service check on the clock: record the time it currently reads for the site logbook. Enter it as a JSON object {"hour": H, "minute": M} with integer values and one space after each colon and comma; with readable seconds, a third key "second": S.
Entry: {"hour": 7, "minute": 21}
